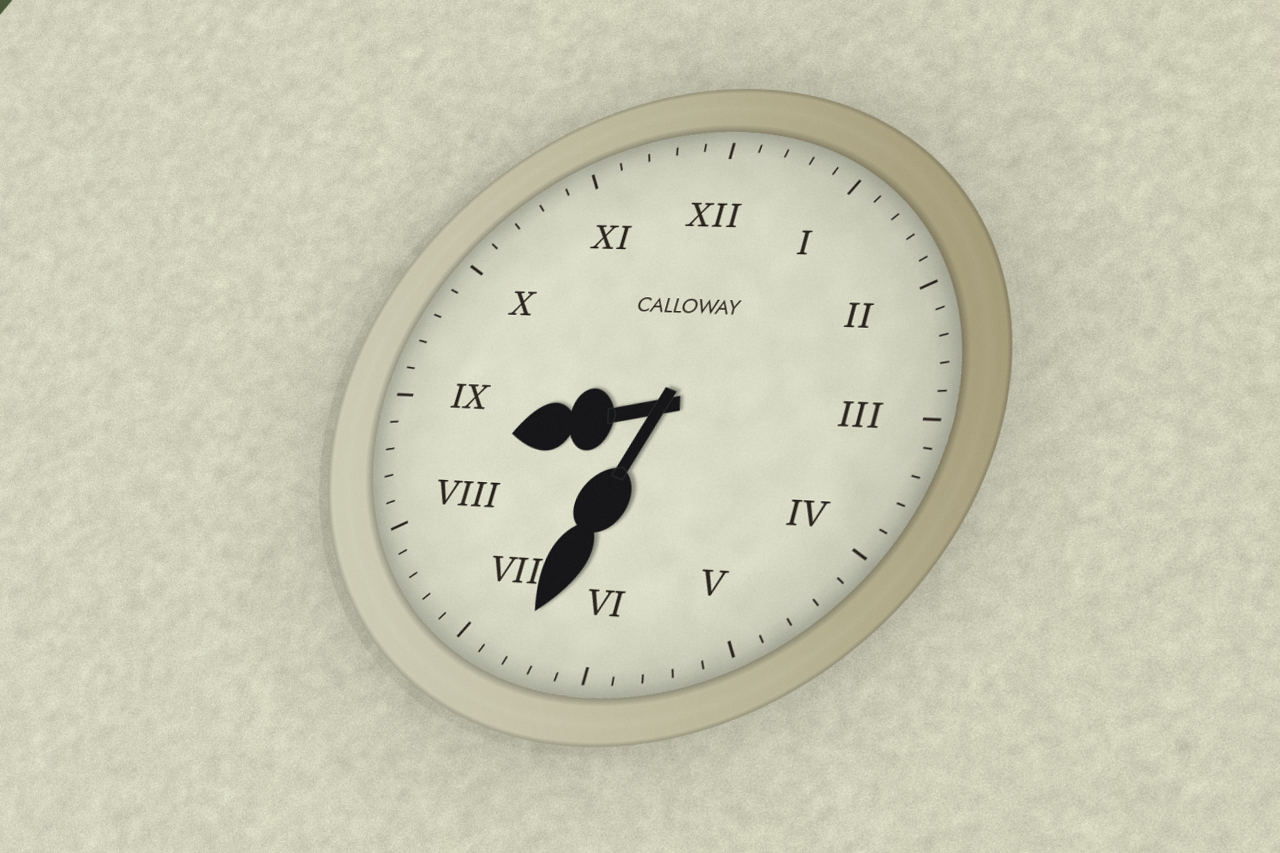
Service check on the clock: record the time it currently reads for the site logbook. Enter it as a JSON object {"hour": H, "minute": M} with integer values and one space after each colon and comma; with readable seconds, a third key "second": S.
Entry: {"hour": 8, "minute": 33}
